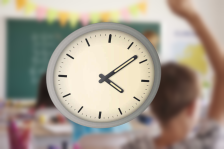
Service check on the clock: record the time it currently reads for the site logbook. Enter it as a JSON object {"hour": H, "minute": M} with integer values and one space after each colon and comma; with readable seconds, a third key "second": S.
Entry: {"hour": 4, "minute": 8}
